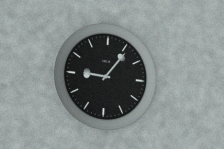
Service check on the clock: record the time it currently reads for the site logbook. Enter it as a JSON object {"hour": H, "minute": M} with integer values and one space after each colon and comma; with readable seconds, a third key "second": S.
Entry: {"hour": 9, "minute": 6}
